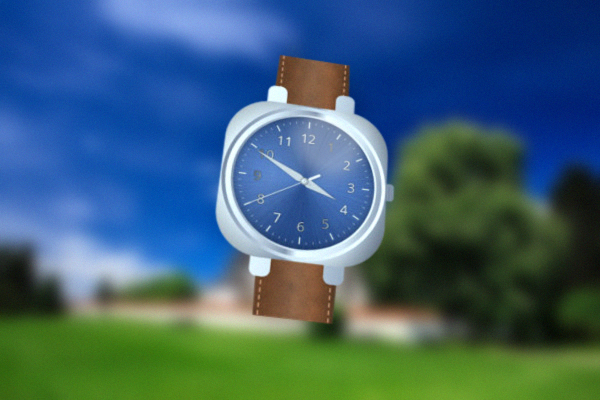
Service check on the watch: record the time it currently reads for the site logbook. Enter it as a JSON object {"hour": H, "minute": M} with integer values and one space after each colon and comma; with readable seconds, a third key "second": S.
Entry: {"hour": 3, "minute": 49, "second": 40}
